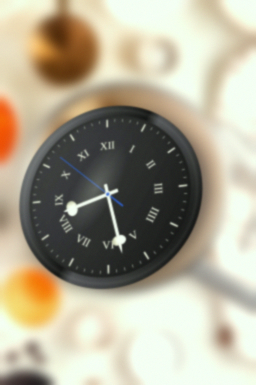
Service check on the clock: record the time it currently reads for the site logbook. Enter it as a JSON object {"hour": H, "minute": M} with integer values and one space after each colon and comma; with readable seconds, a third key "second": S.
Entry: {"hour": 8, "minute": 27, "second": 52}
